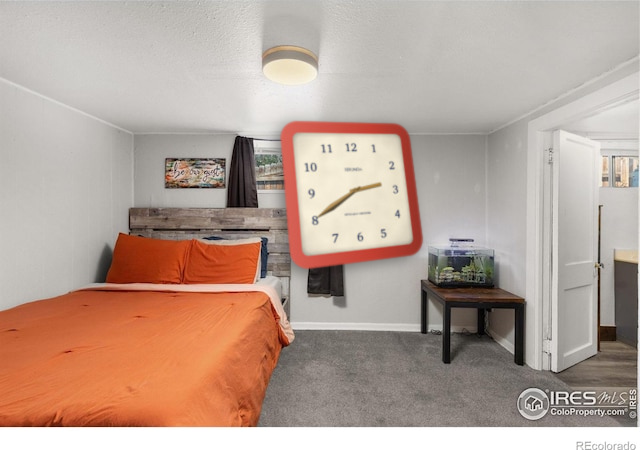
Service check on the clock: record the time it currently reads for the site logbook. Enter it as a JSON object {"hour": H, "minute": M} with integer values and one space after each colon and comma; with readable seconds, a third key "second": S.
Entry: {"hour": 2, "minute": 40}
